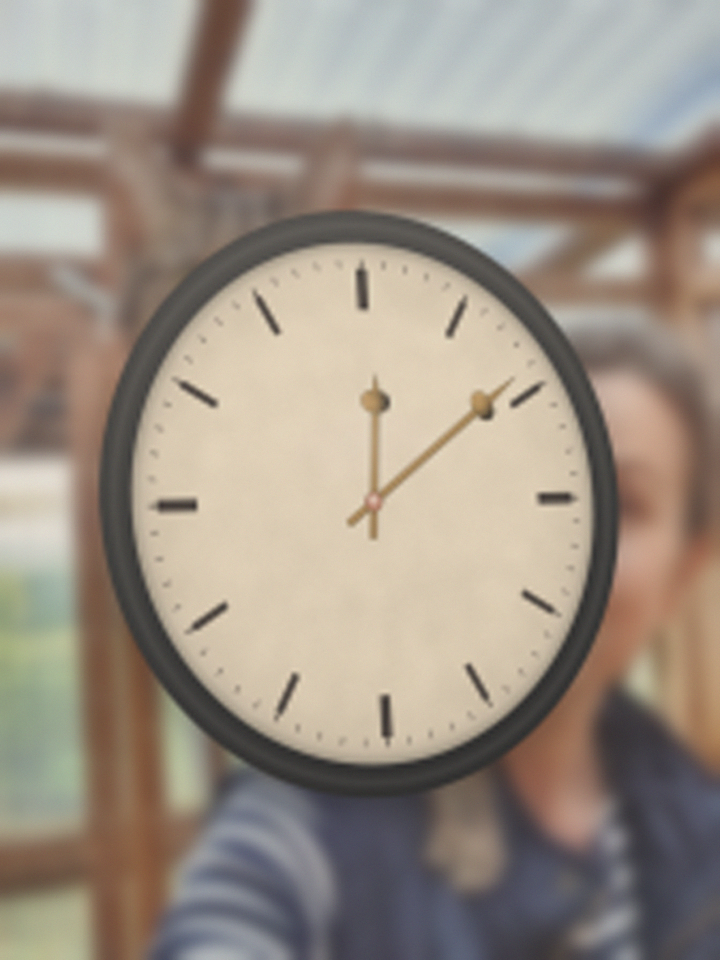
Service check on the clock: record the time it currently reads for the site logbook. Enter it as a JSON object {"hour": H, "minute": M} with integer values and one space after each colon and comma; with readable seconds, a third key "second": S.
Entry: {"hour": 12, "minute": 9}
